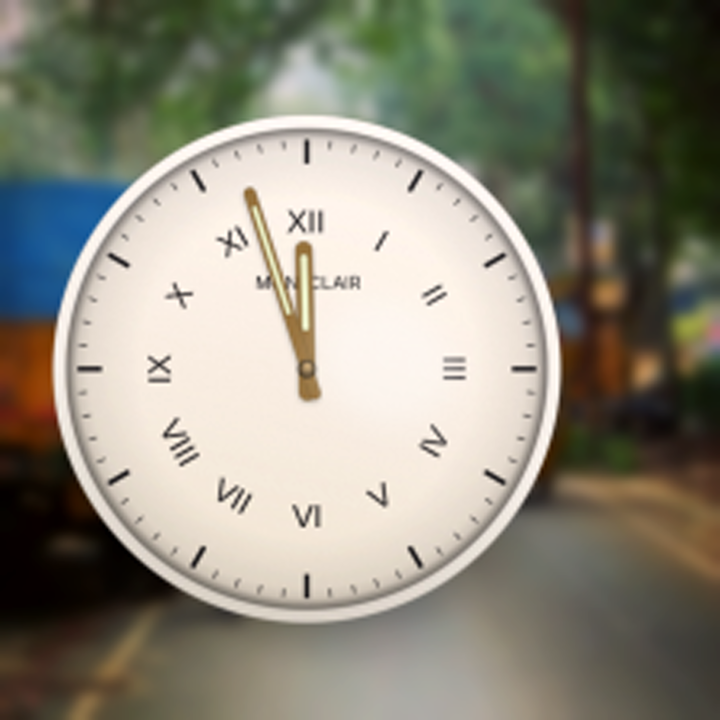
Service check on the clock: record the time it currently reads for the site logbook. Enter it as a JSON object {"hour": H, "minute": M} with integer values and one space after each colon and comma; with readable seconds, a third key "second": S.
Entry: {"hour": 11, "minute": 57}
